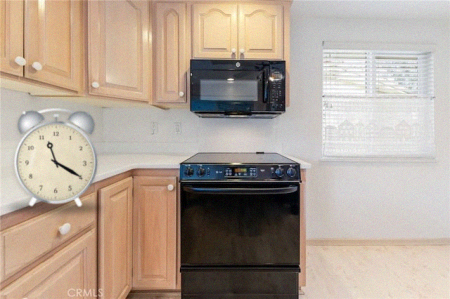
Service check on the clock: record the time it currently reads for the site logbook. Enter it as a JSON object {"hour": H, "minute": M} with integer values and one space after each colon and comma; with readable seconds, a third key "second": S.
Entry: {"hour": 11, "minute": 20}
